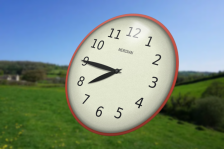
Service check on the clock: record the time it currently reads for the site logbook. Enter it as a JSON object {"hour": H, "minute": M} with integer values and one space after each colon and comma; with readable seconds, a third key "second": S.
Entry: {"hour": 7, "minute": 45}
